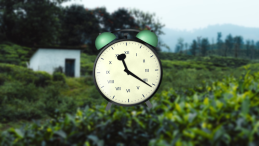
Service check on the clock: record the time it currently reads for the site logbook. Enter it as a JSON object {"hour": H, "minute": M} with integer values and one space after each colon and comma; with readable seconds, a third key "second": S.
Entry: {"hour": 11, "minute": 21}
